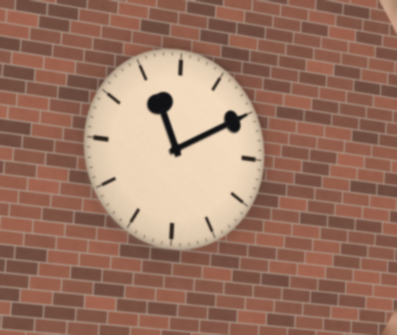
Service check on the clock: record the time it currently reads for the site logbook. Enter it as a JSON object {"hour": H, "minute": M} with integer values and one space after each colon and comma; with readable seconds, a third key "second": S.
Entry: {"hour": 11, "minute": 10}
